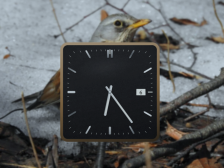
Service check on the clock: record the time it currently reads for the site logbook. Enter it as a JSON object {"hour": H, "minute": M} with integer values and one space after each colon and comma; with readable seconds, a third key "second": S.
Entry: {"hour": 6, "minute": 24}
